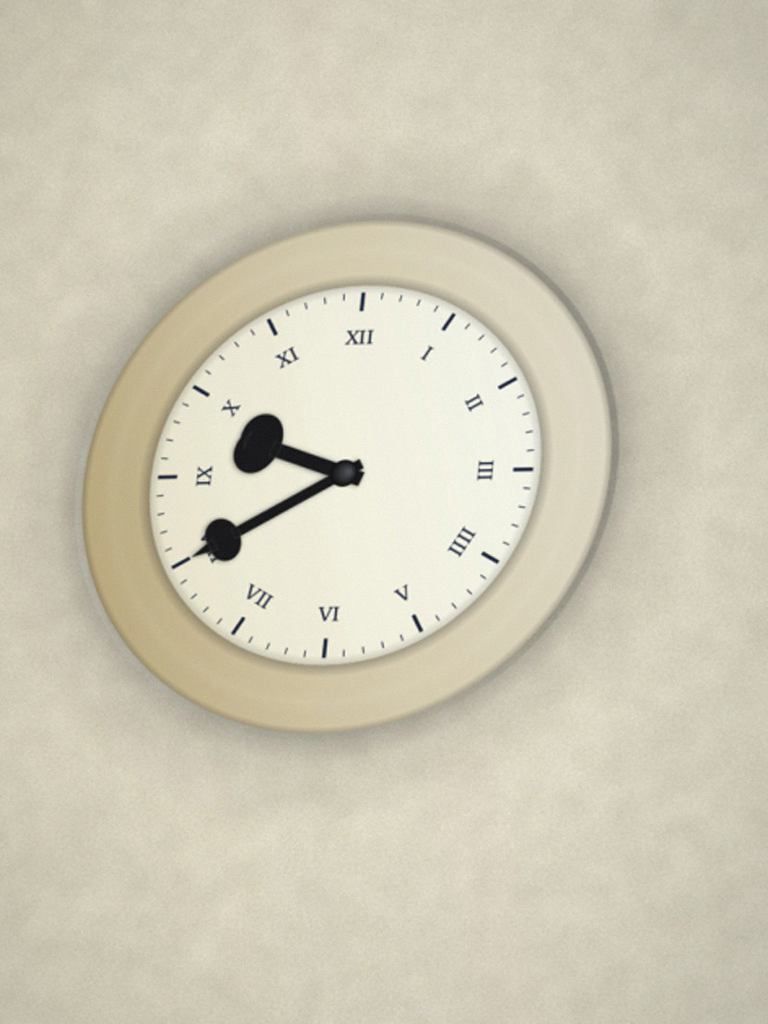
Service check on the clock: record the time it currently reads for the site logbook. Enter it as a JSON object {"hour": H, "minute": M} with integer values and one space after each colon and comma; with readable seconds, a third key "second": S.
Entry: {"hour": 9, "minute": 40}
